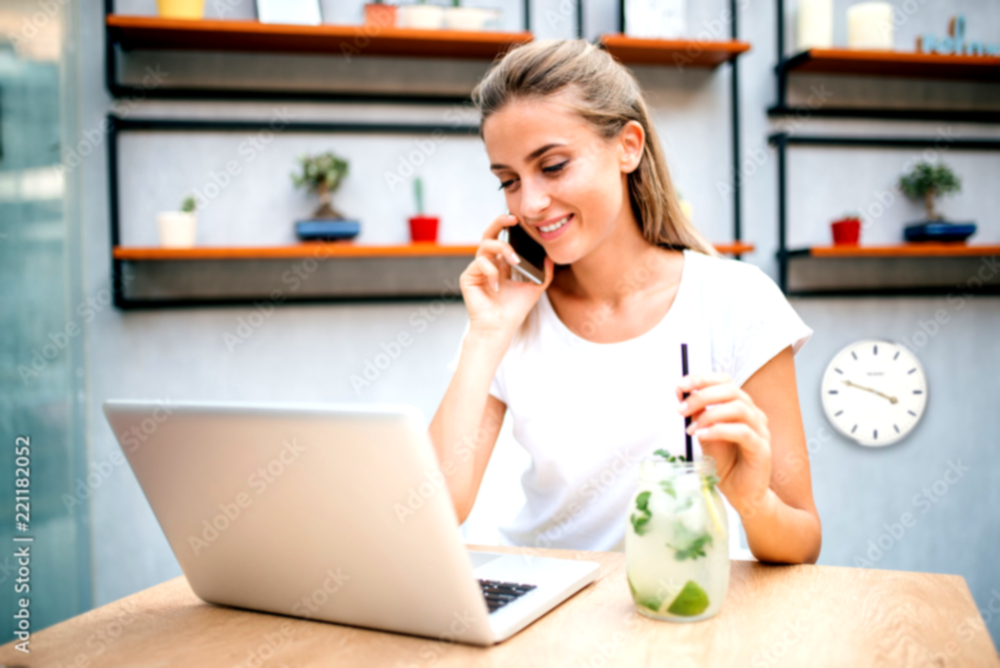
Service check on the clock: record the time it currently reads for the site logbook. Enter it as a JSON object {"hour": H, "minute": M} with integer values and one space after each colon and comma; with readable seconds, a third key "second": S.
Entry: {"hour": 3, "minute": 48}
